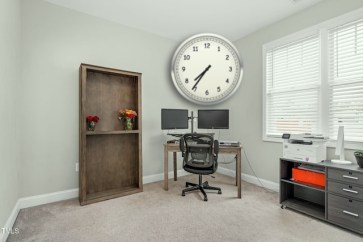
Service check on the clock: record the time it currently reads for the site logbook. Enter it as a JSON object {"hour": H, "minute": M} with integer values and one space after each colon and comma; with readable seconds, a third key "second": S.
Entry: {"hour": 7, "minute": 36}
